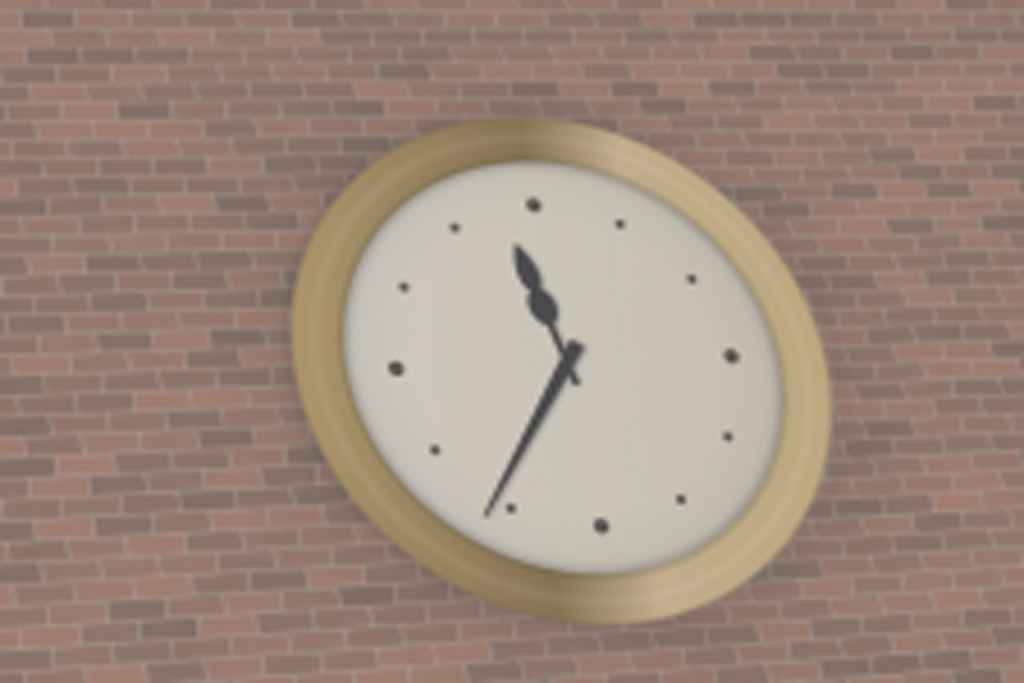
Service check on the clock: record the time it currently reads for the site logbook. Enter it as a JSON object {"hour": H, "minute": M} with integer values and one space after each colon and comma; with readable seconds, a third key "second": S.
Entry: {"hour": 11, "minute": 36}
